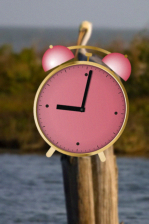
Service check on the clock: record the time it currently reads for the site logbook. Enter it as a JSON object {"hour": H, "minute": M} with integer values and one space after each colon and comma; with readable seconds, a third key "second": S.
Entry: {"hour": 9, "minute": 1}
